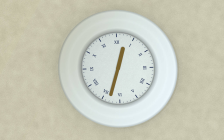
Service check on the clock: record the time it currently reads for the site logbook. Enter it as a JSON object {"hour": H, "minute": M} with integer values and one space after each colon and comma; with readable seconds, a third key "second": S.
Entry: {"hour": 12, "minute": 33}
